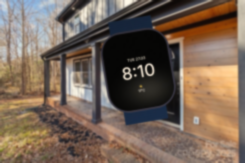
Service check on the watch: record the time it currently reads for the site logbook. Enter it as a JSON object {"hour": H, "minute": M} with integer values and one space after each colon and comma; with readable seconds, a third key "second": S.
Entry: {"hour": 8, "minute": 10}
